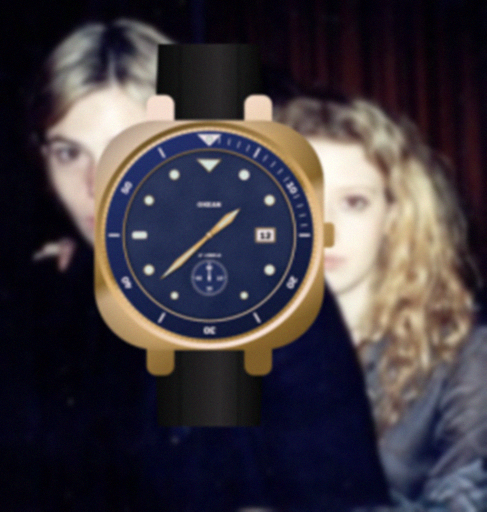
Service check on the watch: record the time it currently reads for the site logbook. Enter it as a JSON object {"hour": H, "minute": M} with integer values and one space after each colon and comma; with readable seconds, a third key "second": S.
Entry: {"hour": 1, "minute": 38}
